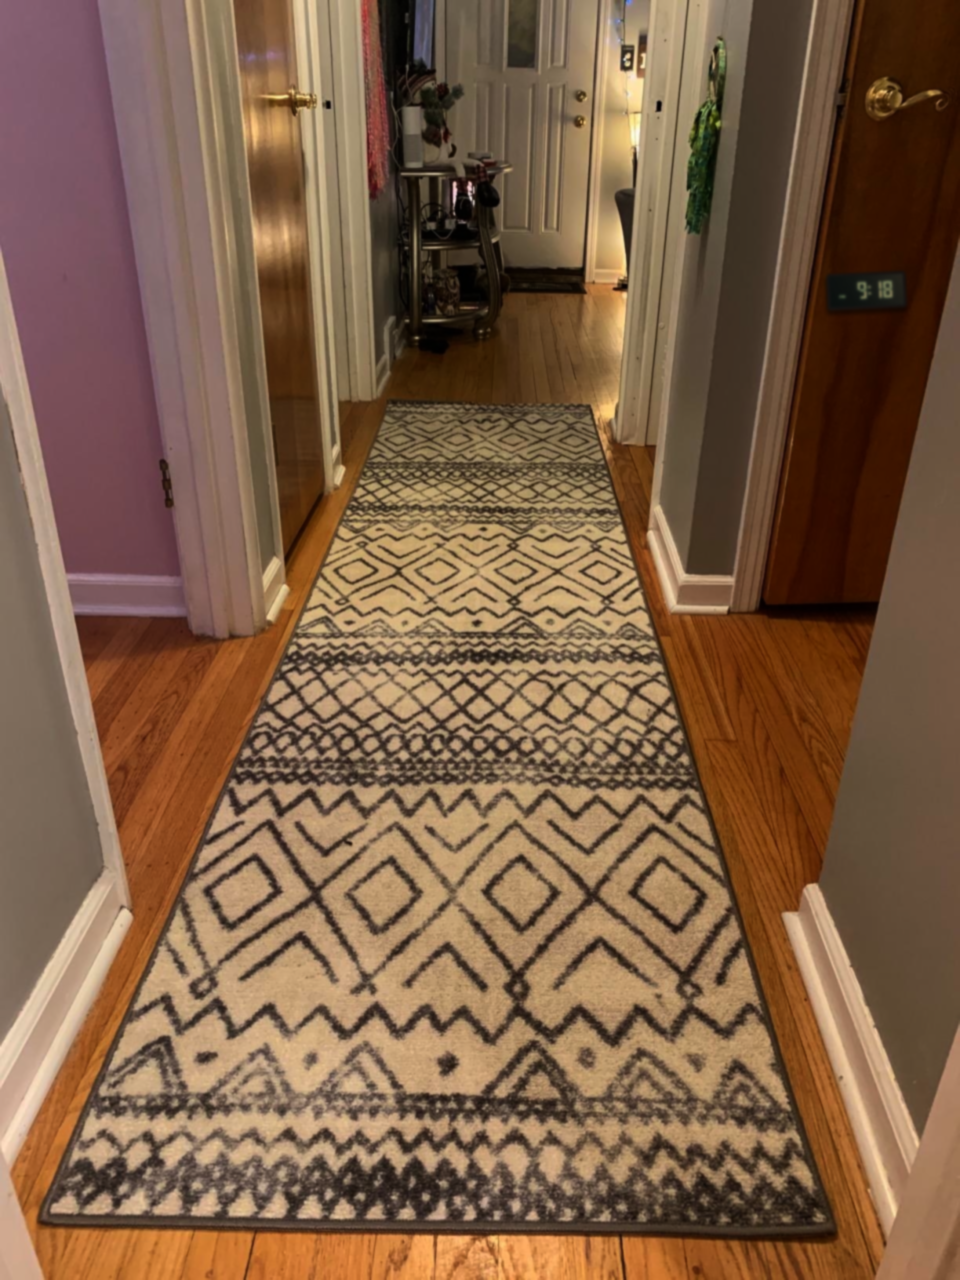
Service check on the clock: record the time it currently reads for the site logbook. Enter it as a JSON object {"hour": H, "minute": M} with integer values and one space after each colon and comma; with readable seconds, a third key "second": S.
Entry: {"hour": 9, "minute": 18}
